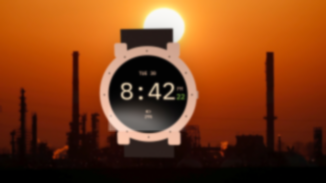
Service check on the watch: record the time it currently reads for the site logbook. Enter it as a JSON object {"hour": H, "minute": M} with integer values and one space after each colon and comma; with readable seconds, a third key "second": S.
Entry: {"hour": 8, "minute": 42}
